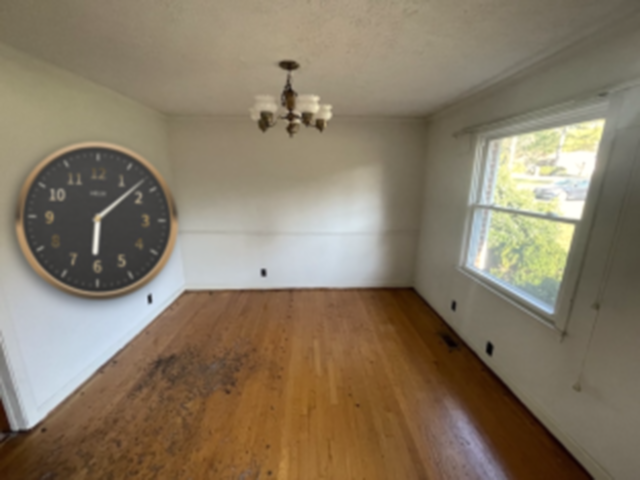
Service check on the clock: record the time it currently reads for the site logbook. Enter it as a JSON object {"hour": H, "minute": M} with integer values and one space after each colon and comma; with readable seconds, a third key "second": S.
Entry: {"hour": 6, "minute": 8}
